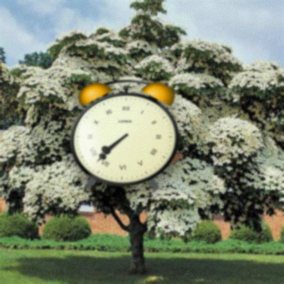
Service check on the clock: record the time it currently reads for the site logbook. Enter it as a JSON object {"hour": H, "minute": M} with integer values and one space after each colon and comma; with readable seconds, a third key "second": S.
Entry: {"hour": 7, "minute": 37}
